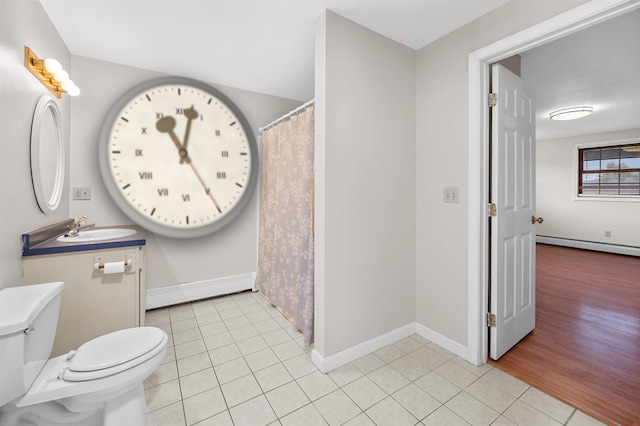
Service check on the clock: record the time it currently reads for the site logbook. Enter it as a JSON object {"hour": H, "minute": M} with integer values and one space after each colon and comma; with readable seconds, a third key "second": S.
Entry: {"hour": 11, "minute": 2, "second": 25}
